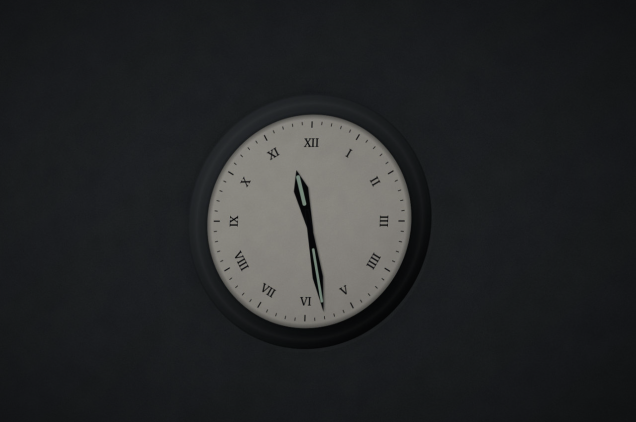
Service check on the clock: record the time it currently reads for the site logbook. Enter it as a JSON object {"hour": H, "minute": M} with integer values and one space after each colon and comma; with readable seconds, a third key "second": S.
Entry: {"hour": 11, "minute": 28}
